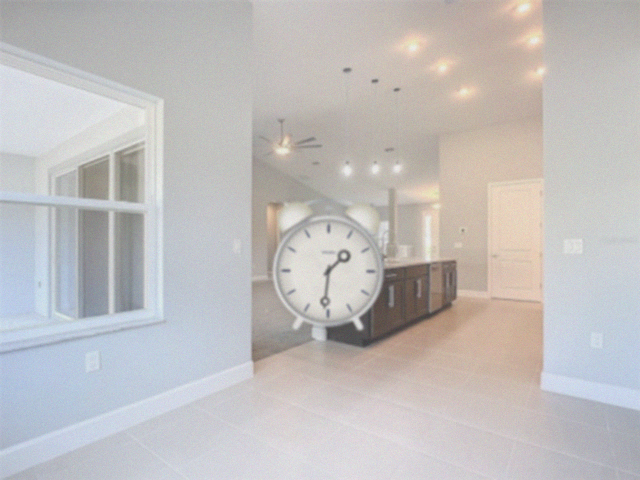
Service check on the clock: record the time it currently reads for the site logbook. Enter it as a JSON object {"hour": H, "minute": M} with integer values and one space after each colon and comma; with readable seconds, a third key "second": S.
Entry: {"hour": 1, "minute": 31}
